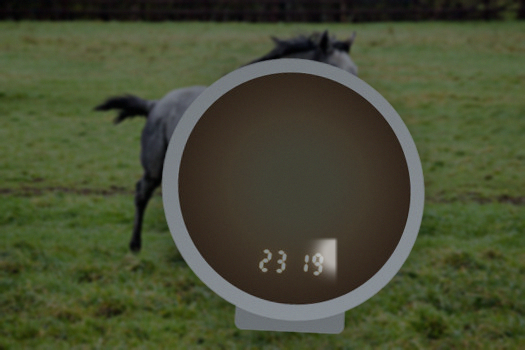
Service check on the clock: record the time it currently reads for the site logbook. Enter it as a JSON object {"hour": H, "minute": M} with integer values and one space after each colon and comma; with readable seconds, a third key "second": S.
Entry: {"hour": 23, "minute": 19}
